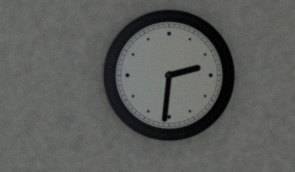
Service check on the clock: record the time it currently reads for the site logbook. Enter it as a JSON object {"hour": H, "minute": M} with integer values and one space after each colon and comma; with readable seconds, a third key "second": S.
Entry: {"hour": 2, "minute": 31}
